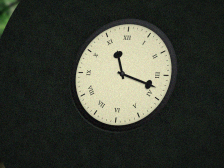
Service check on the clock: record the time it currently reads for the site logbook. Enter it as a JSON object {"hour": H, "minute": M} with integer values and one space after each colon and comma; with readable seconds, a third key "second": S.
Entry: {"hour": 11, "minute": 18}
